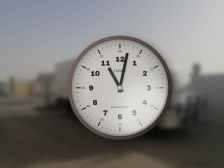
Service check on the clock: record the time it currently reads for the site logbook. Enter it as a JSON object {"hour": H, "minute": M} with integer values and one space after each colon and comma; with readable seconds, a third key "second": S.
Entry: {"hour": 11, "minute": 2}
